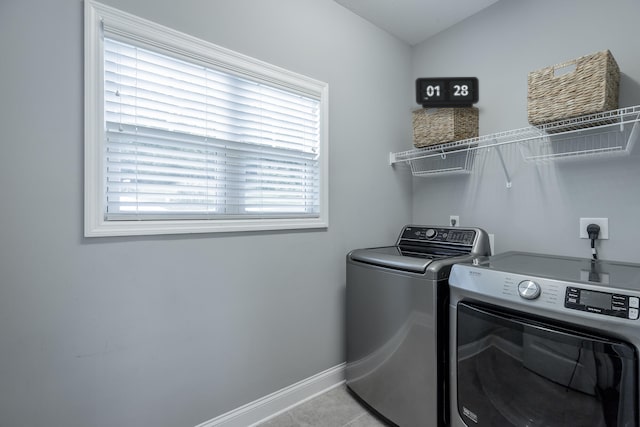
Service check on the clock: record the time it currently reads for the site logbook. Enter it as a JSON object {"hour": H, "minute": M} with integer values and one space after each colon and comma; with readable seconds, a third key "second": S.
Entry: {"hour": 1, "minute": 28}
